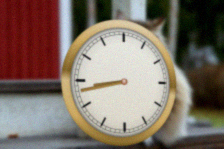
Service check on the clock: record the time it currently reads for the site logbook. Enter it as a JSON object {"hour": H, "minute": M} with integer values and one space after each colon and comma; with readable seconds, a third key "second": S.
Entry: {"hour": 8, "minute": 43}
